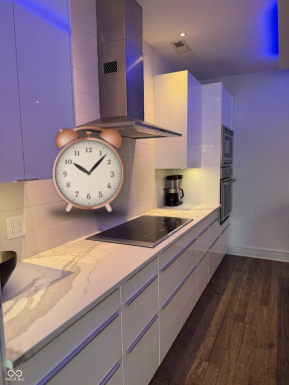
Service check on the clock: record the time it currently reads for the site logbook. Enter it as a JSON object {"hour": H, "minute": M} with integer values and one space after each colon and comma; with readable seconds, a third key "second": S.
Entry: {"hour": 10, "minute": 7}
